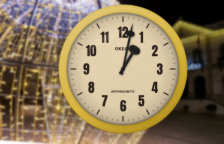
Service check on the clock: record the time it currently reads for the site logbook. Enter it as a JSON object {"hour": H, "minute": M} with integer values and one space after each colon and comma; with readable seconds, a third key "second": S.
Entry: {"hour": 1, "minute": 2}
